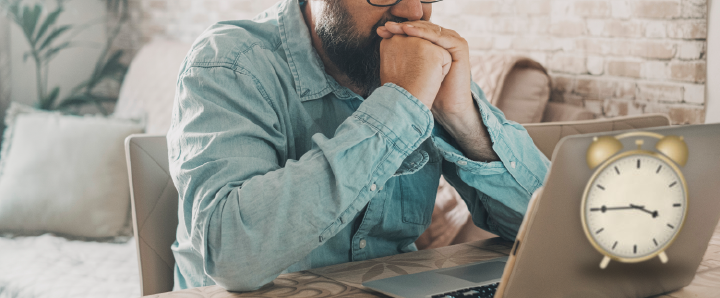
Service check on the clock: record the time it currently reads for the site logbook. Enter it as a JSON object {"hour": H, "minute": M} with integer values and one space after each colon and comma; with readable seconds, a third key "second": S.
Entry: {"hour": 3, "minute": 45}
